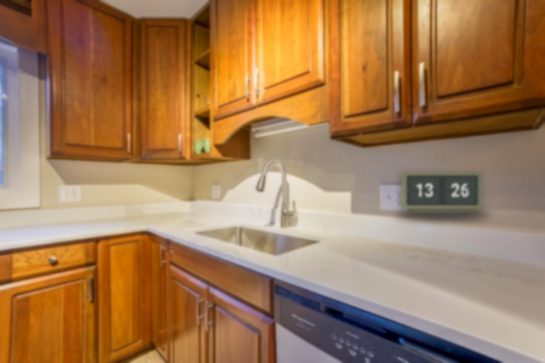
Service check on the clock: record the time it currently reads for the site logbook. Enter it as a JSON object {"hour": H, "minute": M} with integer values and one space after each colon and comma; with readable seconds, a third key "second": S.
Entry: {"hour": 13, "minute": 26}
